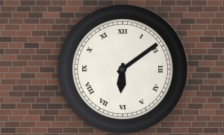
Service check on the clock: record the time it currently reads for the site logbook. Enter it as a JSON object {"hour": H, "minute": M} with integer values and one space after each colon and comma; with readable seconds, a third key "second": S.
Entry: {"hour": 6, "minute": 9}
